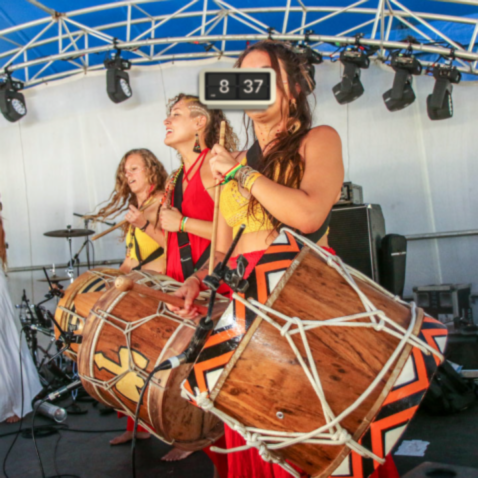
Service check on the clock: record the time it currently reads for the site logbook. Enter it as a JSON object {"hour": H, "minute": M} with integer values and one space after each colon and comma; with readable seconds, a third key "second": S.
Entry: {"hour": 8, "minute": 37}
